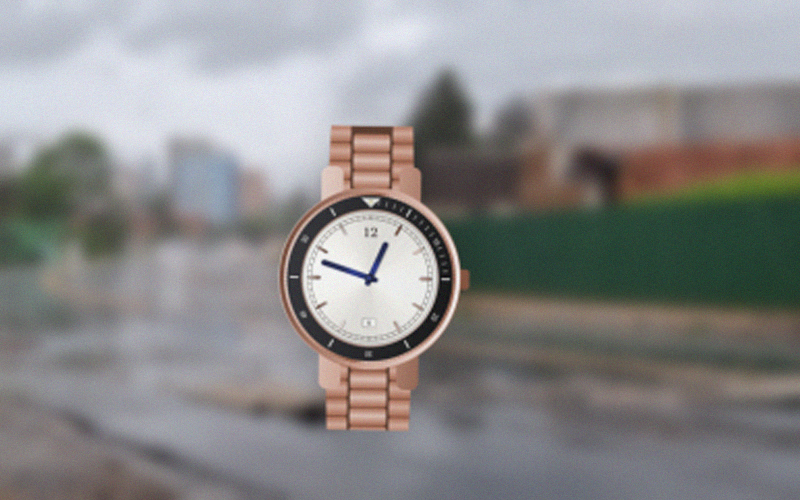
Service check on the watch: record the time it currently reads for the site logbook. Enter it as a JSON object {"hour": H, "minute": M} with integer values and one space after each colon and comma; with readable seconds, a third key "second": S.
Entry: {"hour": 12, "minute": 48}
